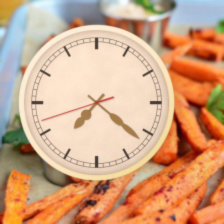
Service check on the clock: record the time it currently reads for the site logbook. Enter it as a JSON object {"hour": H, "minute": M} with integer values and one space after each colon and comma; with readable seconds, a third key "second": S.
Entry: {"hour": 7, "minute": 21, "second": 42}
